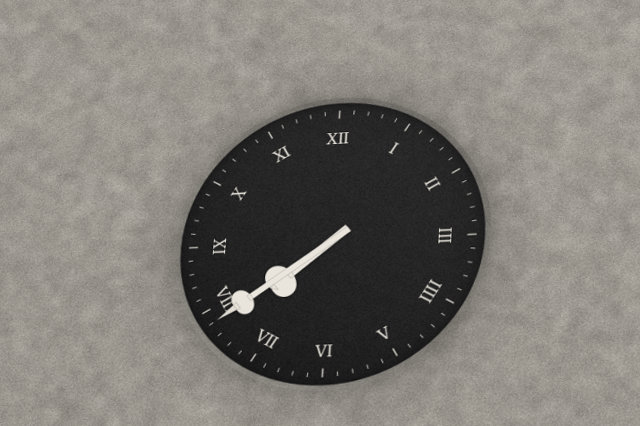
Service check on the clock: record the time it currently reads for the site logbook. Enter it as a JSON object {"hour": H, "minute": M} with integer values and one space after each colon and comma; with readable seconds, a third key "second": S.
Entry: {"hour": 7, "minute": 39}
